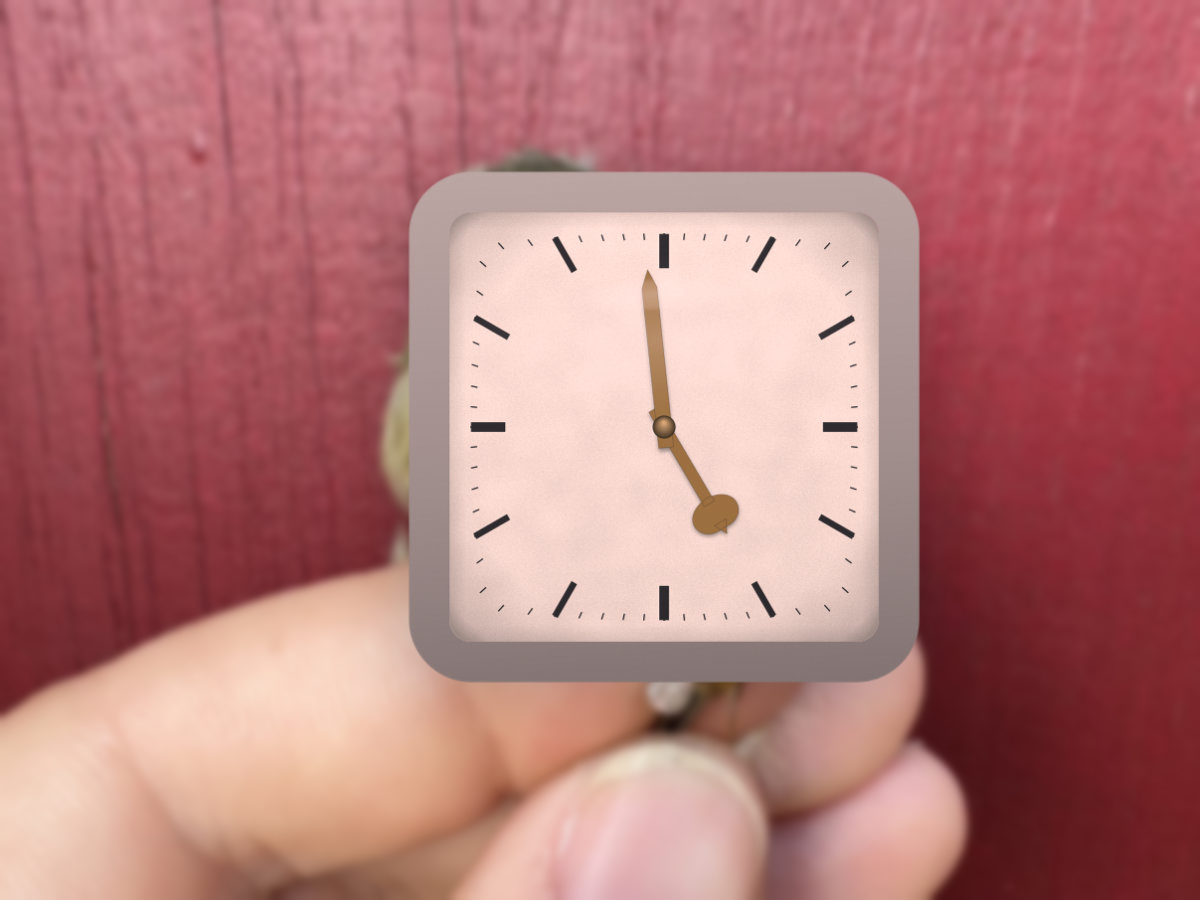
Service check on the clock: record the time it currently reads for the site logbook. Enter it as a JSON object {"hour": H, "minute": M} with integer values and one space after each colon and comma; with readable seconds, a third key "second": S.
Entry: {"hour": 4, "minute": 59}
